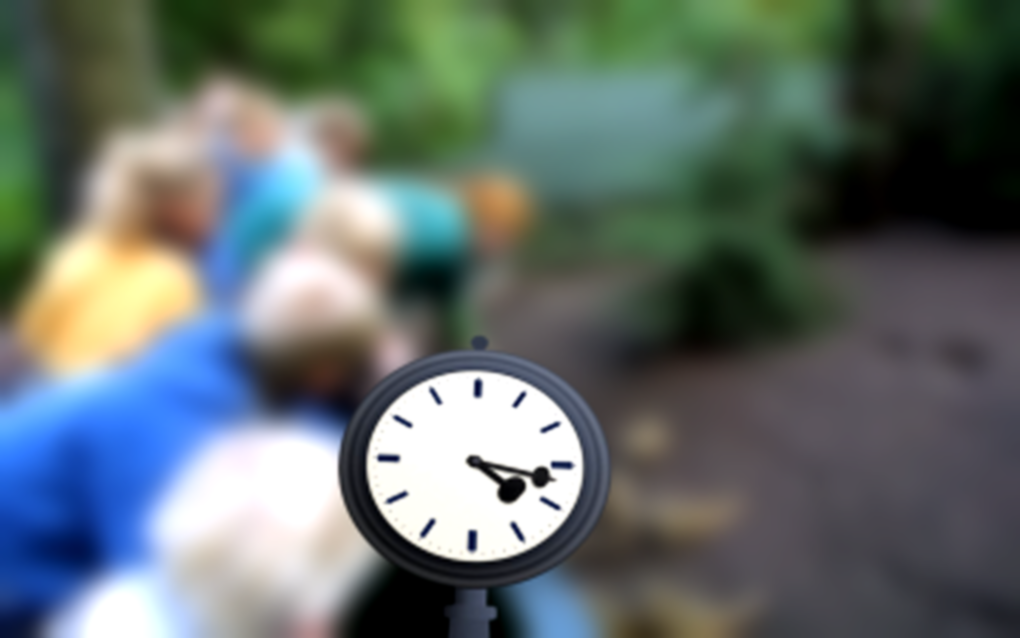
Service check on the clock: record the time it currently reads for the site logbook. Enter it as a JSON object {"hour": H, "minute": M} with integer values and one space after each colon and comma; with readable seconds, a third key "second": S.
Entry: {"hour": 4, "minute": 17}
